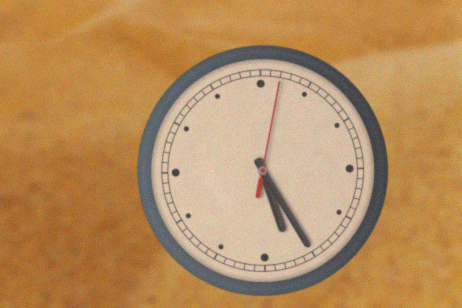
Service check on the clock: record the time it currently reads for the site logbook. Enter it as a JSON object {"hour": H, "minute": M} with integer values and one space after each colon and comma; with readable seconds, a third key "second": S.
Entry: {"hour": 5, "minute": 25, "second": 2}
